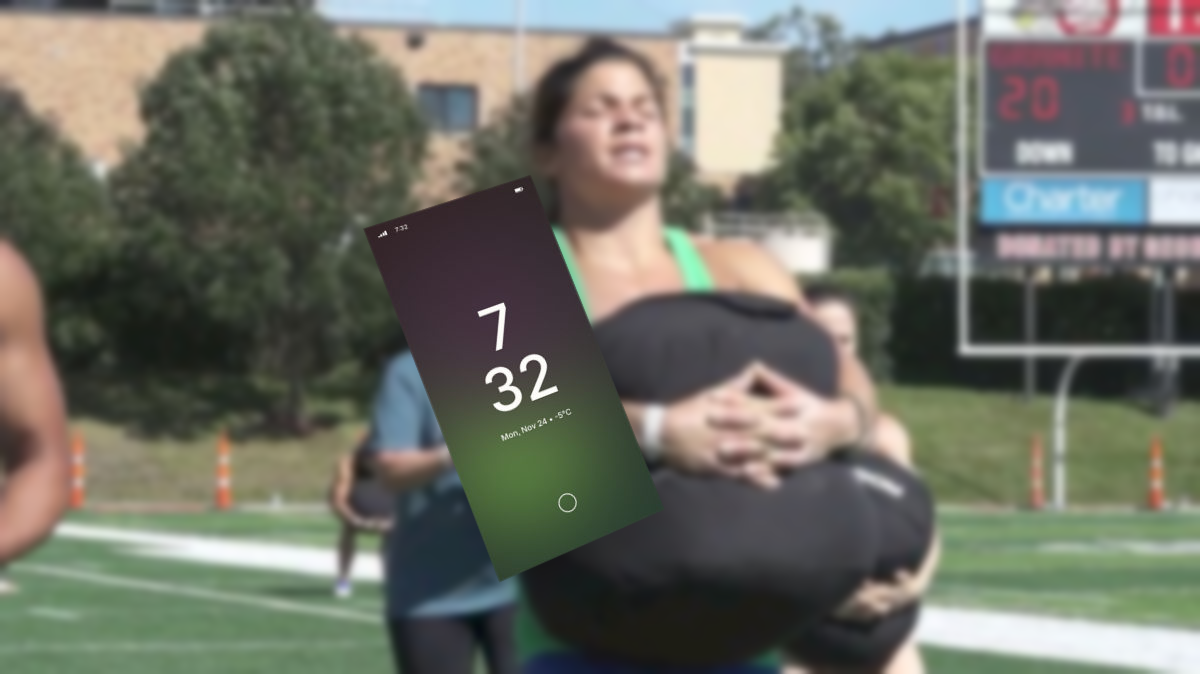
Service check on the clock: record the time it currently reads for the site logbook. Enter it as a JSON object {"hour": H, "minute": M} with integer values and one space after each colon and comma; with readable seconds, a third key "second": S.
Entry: {"hour": 7, "minute": 32}
